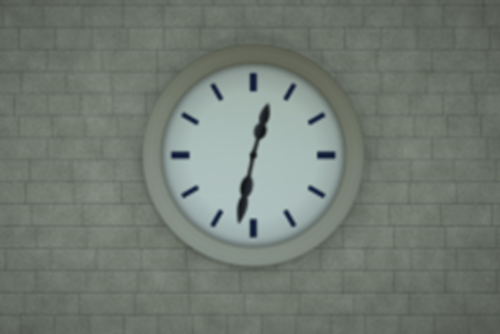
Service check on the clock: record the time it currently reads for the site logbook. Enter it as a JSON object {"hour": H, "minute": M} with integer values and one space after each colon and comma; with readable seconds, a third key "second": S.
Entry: {"hour": 12, "minute": 32}
